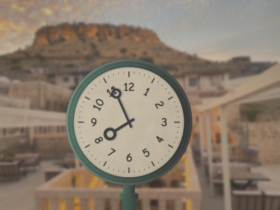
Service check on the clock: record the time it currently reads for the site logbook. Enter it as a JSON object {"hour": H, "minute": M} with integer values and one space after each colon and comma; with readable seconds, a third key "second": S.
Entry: {"hour": 7, "minute": 56}
